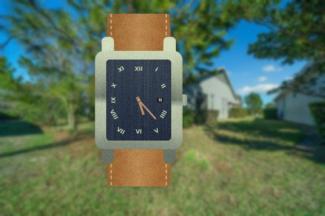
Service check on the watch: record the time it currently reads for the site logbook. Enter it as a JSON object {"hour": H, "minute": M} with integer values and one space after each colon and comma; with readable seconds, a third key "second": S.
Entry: {"hour": 5, "minute": 23}
